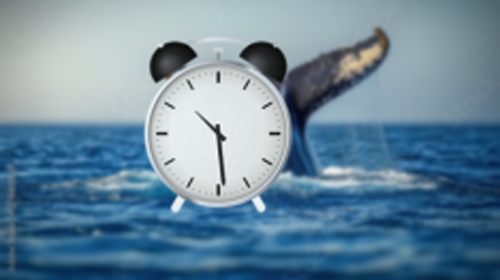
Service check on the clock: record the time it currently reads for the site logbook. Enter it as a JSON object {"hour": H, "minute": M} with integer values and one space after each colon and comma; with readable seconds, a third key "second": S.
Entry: {"hour": 10, "minute": 29}
